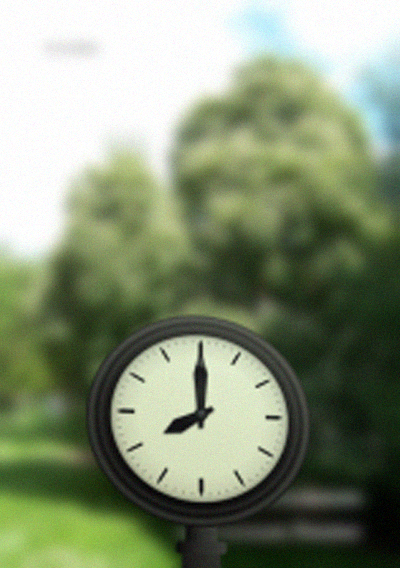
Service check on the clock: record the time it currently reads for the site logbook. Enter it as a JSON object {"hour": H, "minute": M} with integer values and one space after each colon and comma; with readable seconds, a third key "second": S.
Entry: {"hour": 8, "minute": 0}
